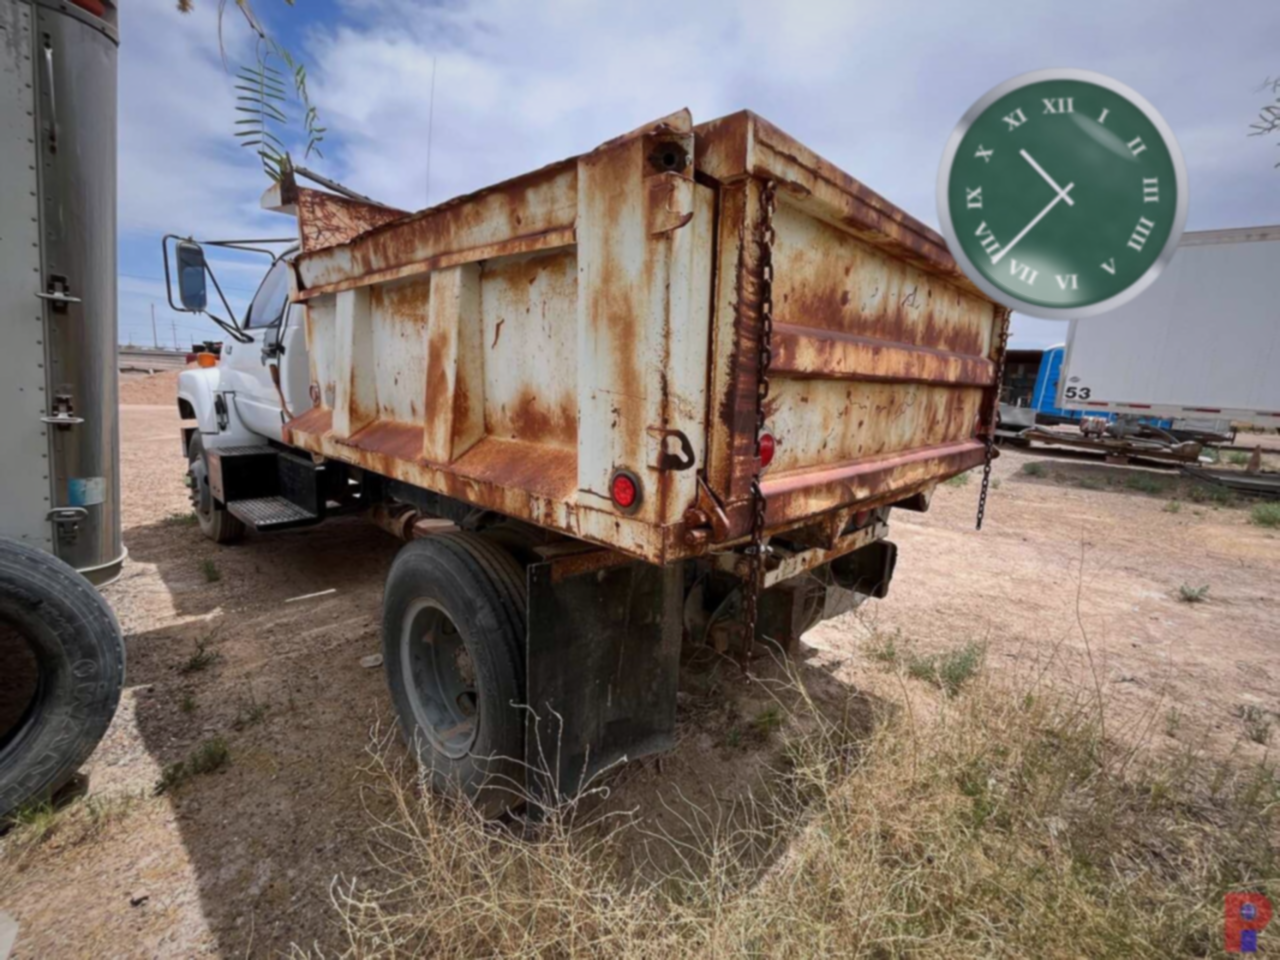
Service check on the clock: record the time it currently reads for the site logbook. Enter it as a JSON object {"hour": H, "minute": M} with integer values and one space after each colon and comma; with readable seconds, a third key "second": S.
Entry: {"hour": 10, "minute": 38}
